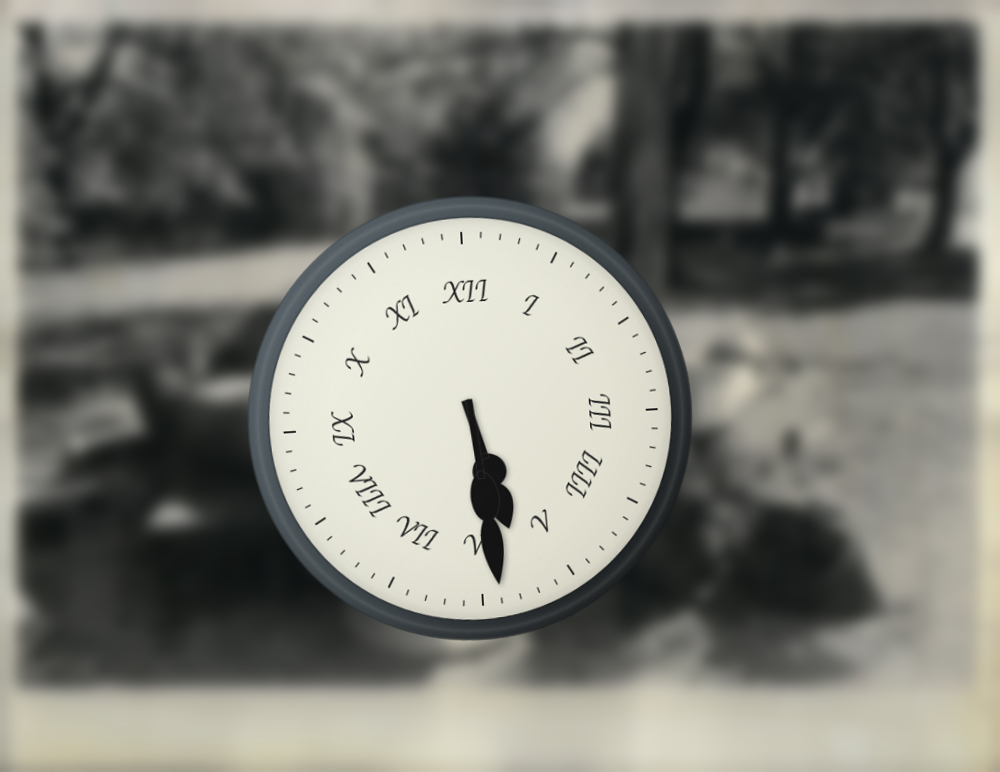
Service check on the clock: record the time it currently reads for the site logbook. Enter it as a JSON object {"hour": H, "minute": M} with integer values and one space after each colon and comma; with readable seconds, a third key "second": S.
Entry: {"hour": 5, "minute": 29}
